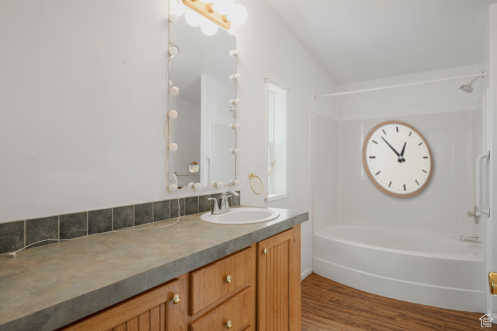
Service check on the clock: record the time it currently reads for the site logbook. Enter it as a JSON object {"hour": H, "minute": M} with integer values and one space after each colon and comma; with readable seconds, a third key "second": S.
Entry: {"hour": 12, "minute": 53}
